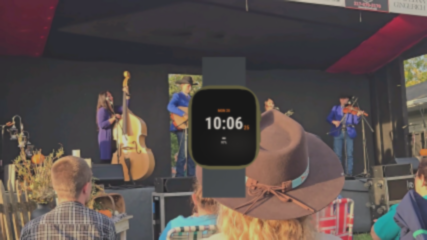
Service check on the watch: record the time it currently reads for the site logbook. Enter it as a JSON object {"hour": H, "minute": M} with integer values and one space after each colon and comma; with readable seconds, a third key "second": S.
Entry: {"hour": 10, "minute": 6}
